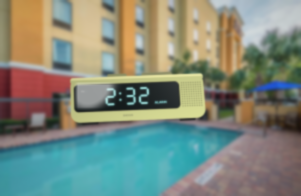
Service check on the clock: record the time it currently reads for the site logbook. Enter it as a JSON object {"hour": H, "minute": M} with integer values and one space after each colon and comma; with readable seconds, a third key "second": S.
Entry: {"hour": 2, "minute": 32}
